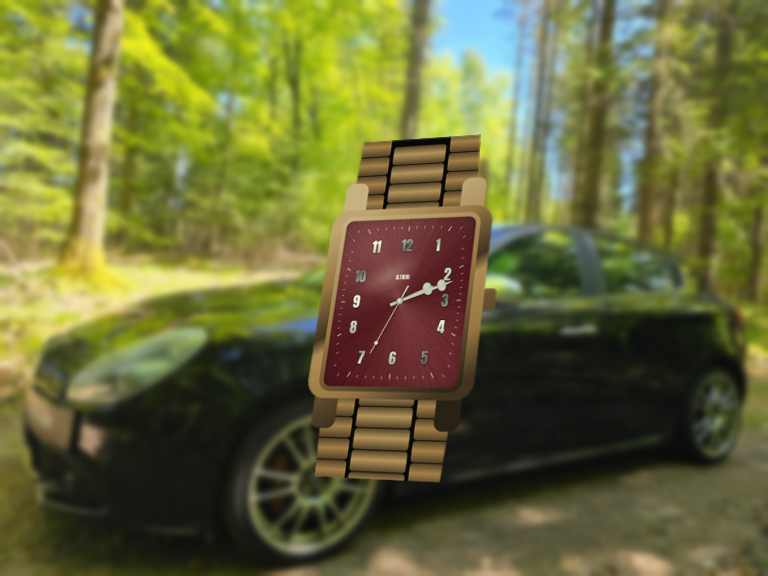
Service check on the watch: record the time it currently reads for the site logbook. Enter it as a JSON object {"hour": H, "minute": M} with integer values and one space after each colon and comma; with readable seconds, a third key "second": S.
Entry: {"hour": 2, "minute": 11, "second": 34}
